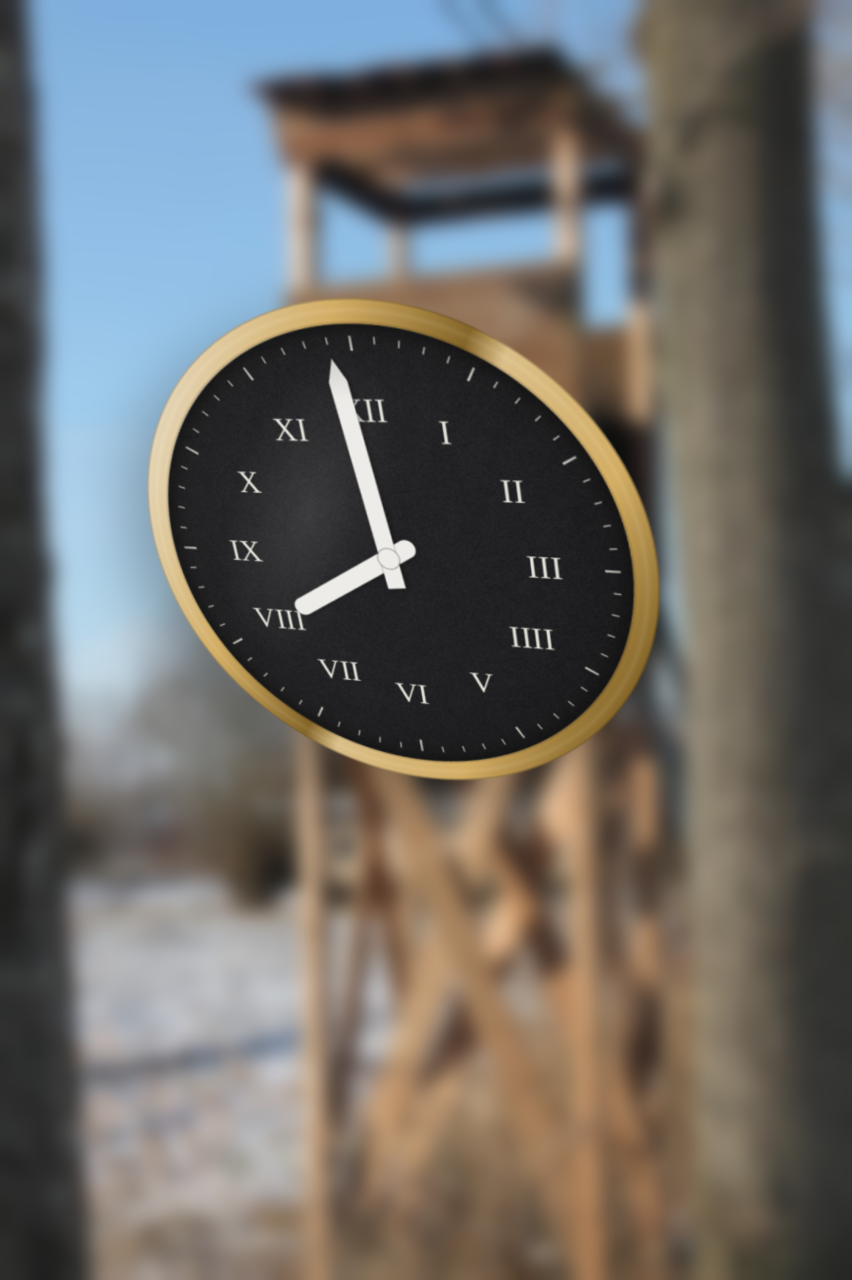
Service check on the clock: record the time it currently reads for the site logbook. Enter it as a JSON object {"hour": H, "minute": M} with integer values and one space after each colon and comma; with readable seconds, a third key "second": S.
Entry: {"hour": 7, "minute": 59}
